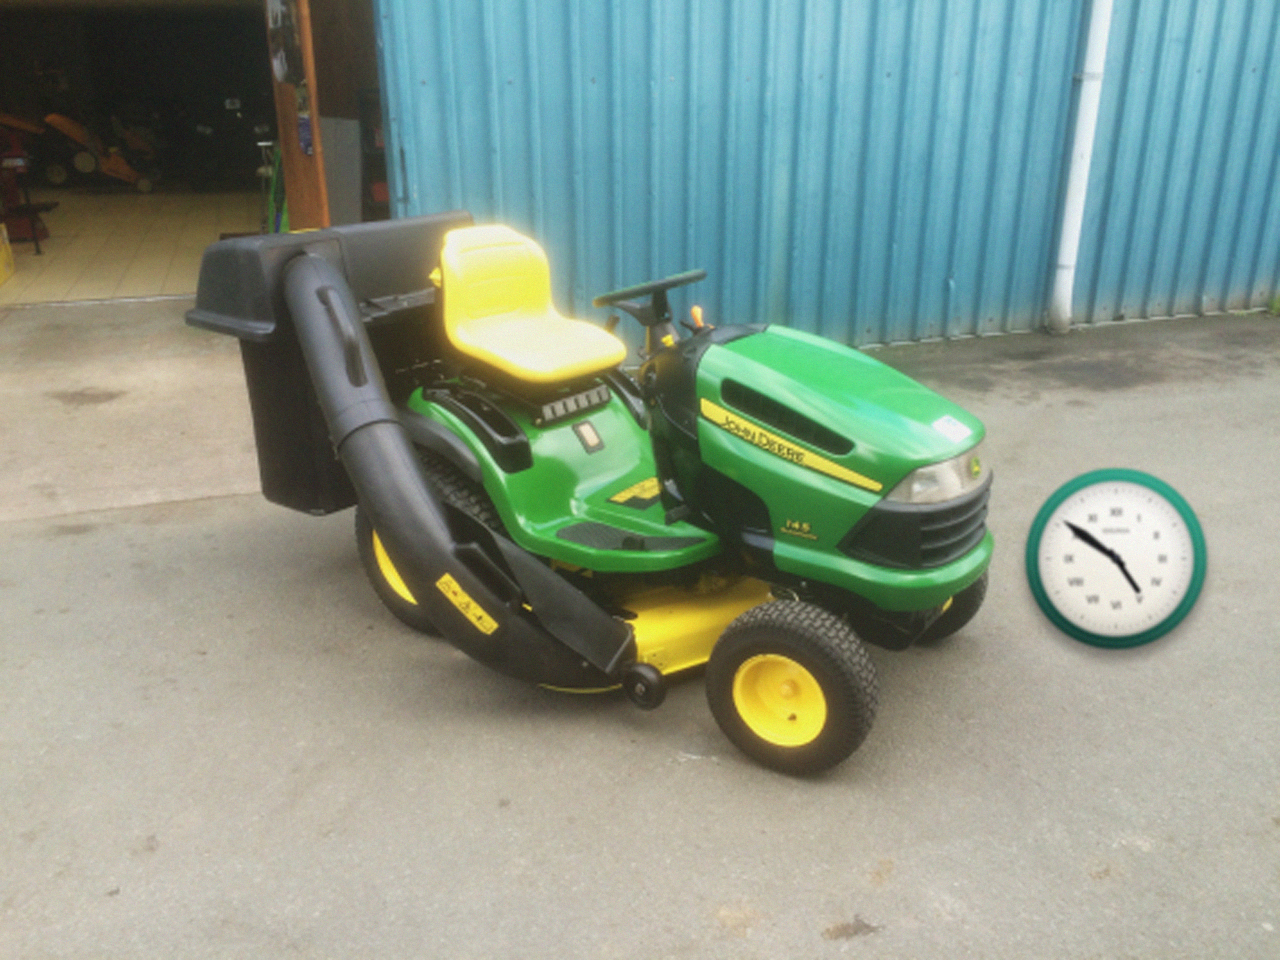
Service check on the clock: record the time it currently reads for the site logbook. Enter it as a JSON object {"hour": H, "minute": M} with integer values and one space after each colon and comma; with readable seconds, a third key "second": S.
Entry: {"hour": 4, "minute": 51}
